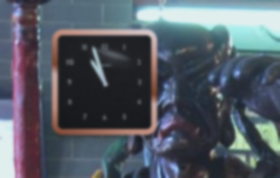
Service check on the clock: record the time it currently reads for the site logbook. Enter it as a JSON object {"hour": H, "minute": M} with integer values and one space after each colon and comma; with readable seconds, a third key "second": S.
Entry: {"hour": 10, "minute": 57}
